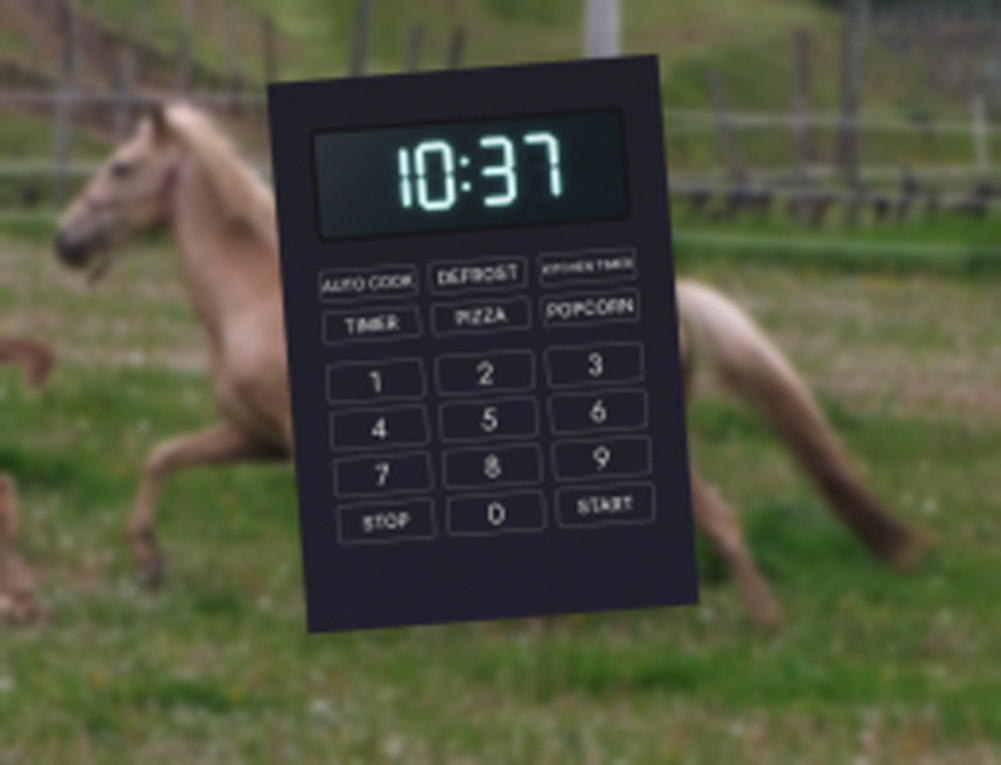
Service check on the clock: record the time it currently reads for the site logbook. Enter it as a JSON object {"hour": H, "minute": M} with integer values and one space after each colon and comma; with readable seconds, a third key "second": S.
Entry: {"hour": 10, "minute": 37}
